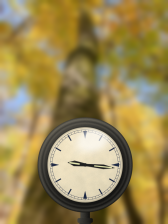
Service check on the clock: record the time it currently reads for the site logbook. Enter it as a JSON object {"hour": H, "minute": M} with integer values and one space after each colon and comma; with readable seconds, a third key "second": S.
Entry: {"hour": 9, "minute": 16}
